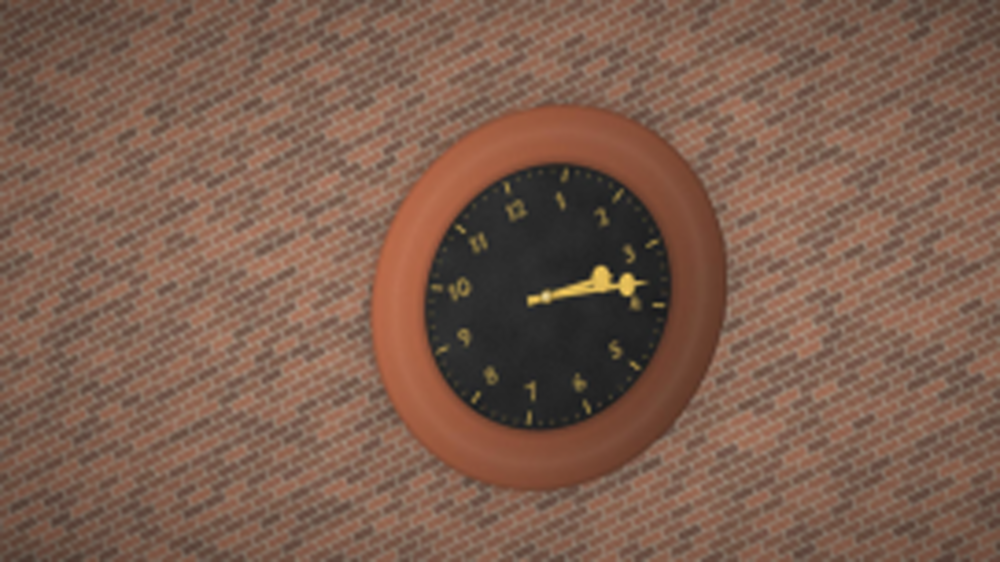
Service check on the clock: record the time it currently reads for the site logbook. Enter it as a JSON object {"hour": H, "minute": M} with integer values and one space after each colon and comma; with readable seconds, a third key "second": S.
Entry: {"hour": 3, "minute": 18}
